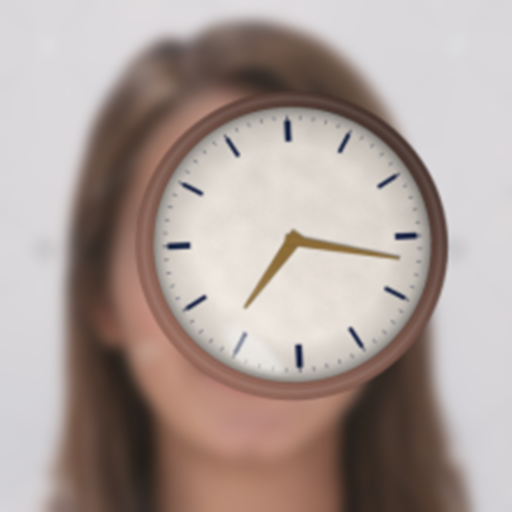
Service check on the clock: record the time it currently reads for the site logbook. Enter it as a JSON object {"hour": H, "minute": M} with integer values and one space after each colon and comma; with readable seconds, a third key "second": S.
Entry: {"hour": 7, "minute": 17}
